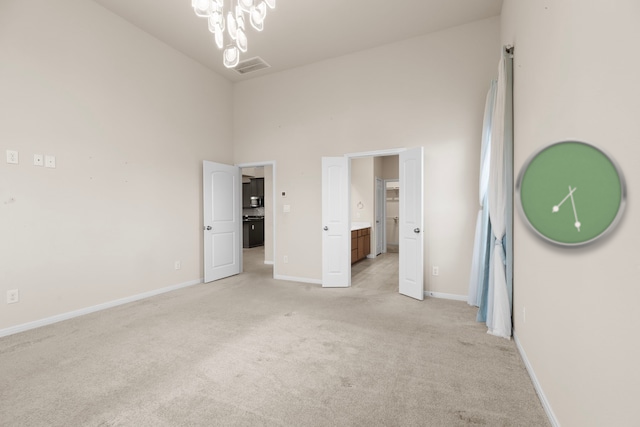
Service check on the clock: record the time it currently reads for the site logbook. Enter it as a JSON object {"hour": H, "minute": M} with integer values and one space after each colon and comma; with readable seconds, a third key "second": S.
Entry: {"hour": 7, "minute": 28}
